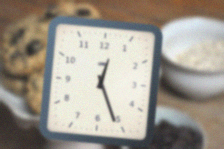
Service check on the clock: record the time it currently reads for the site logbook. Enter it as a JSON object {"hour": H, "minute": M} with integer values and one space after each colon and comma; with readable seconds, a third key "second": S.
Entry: {"hour": 12, "minute": 26}
